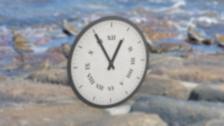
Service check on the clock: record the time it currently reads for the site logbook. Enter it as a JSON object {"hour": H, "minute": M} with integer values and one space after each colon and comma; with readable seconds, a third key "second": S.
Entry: {"hour": 12, "minute": 55}
